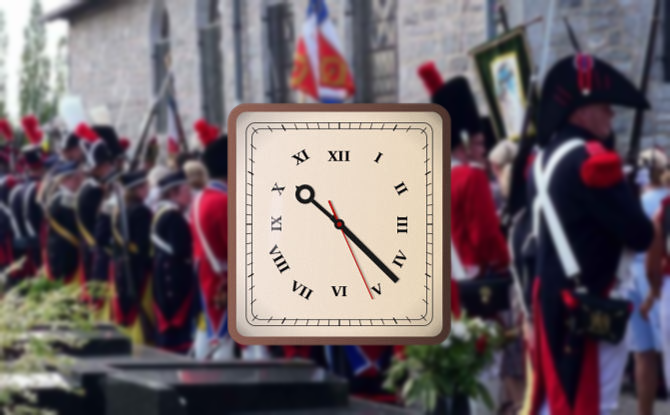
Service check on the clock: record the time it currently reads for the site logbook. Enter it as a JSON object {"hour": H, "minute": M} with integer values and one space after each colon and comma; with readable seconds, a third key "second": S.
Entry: {"hour": 10, "minute": 22, "second": 26}
